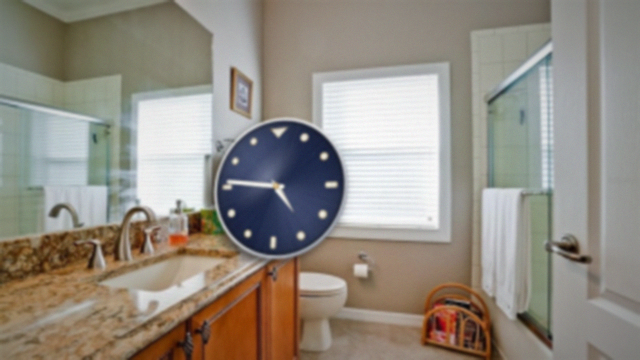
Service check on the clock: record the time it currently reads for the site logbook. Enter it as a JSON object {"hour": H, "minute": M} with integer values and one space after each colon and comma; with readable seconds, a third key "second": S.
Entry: {"hour": 4, "minute": 46}
